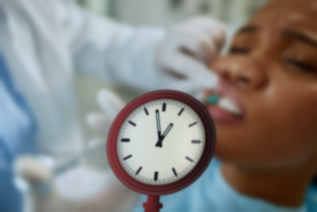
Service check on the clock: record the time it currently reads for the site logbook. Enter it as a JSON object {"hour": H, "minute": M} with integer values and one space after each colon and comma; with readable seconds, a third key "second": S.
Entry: {"hour": 12, "minute": 58}
